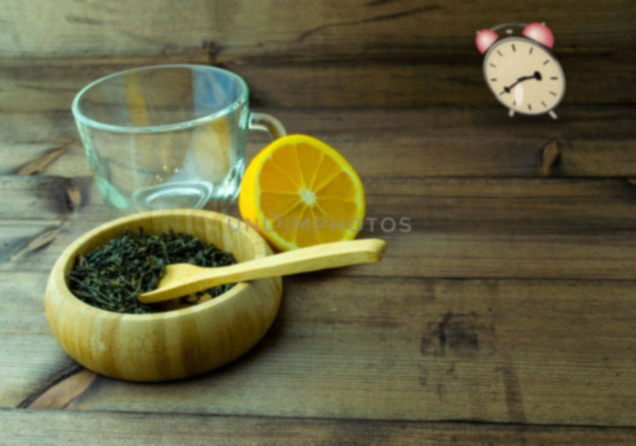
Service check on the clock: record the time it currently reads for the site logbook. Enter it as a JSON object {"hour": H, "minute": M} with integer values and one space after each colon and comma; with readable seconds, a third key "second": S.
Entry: {"hour": 2, "minute": 40}
